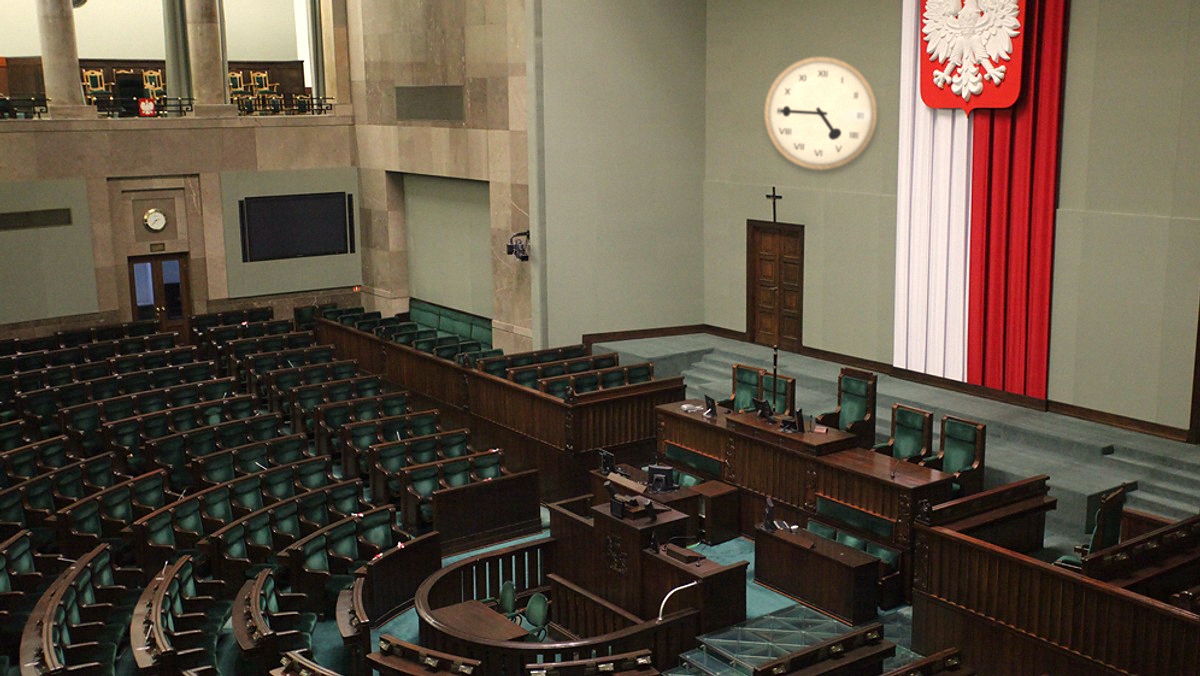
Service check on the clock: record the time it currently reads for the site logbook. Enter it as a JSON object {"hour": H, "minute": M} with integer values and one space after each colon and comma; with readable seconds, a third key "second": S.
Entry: {"hour": 4, "minute": 45}
